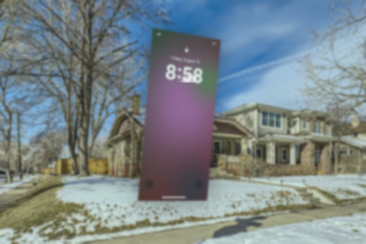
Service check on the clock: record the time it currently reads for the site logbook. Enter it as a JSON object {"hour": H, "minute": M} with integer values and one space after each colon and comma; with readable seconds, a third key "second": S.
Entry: {"hour": 8, "minute": 58}
